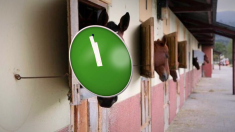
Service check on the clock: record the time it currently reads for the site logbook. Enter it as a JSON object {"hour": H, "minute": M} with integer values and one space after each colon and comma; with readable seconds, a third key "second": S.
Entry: {"hour": 11, "minute": 59}
